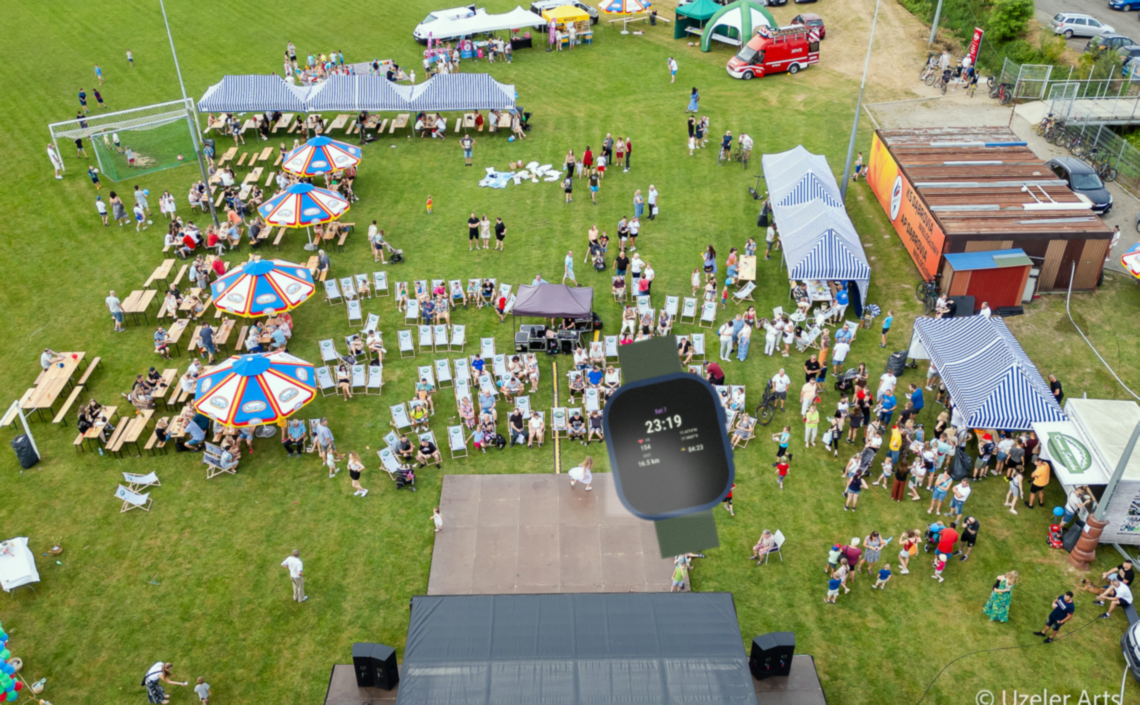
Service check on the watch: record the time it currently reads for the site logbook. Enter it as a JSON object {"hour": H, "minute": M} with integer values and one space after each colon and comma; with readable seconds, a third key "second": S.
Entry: {"hour": 23, "minute": 19}
